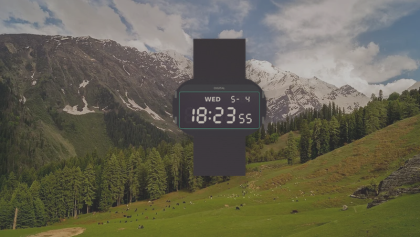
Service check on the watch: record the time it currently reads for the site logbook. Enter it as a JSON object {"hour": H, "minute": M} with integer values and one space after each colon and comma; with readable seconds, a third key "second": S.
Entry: {"hour": 18, "minute": 23, "second": 55}
